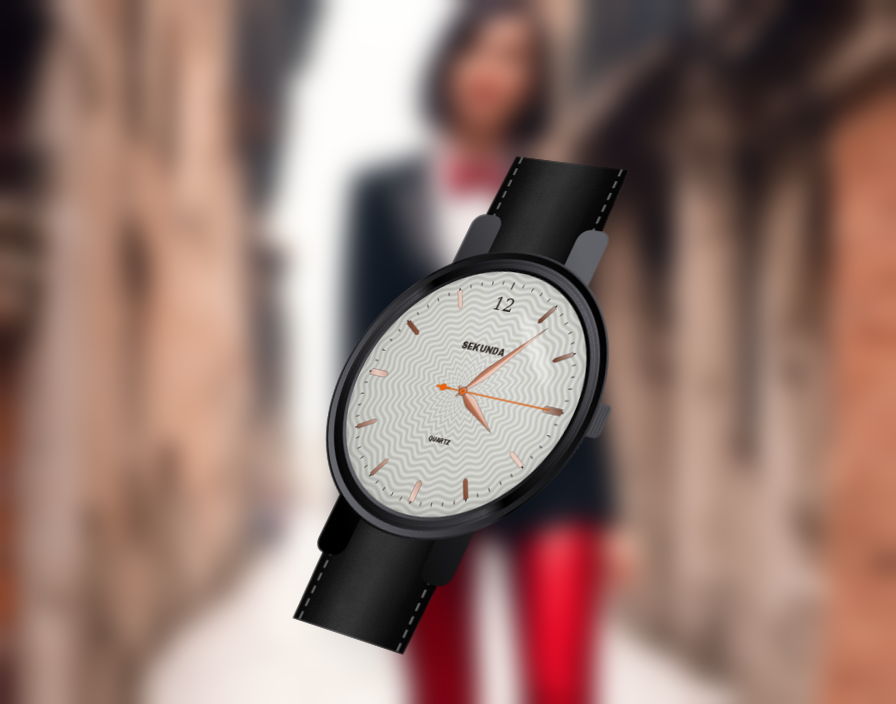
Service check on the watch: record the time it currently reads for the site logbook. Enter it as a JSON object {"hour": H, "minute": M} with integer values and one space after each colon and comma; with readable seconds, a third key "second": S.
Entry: {"hour": 4, "minute": 6, "second": 15}
